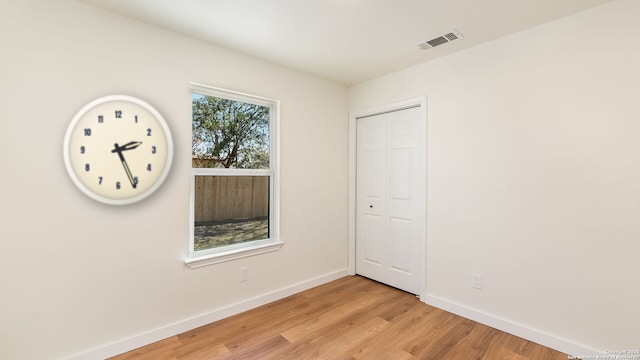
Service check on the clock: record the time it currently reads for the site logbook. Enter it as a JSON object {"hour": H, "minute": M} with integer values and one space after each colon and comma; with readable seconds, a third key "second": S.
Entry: {"hour": 2, "minute": 26}
